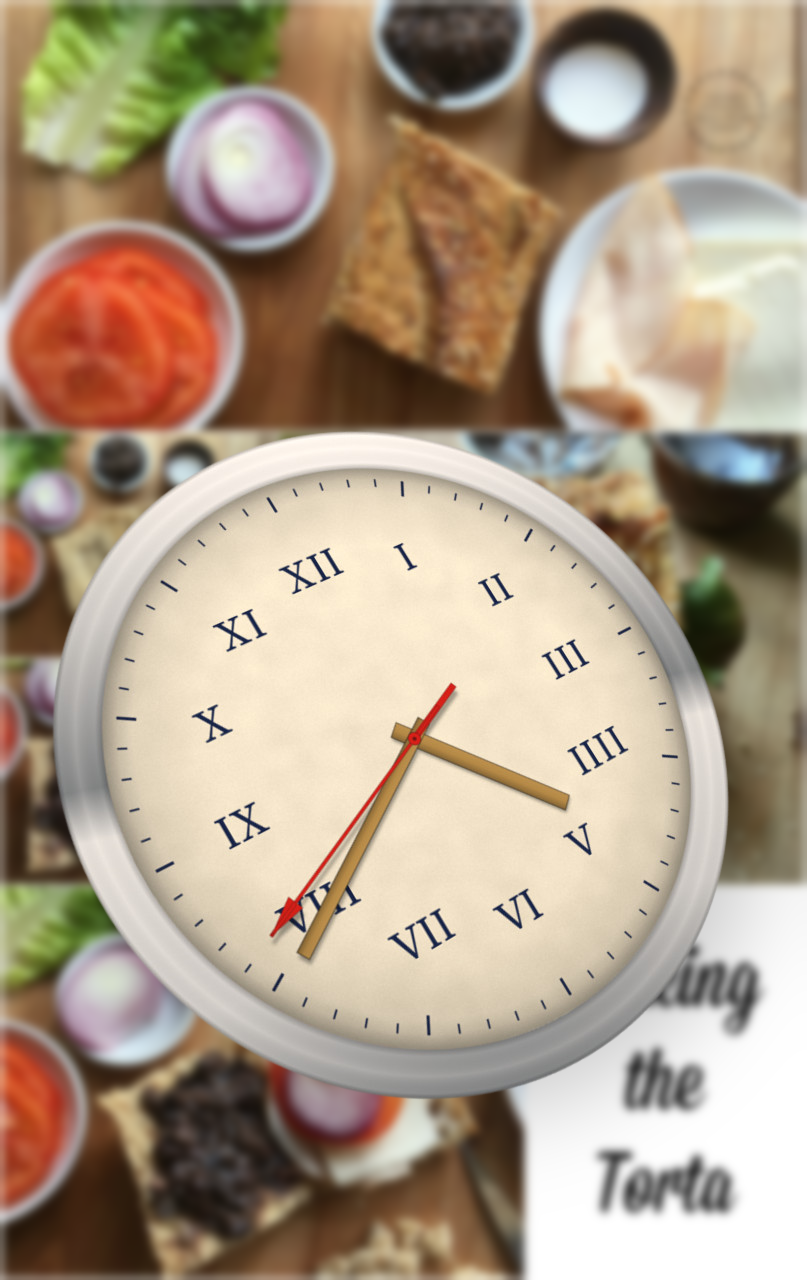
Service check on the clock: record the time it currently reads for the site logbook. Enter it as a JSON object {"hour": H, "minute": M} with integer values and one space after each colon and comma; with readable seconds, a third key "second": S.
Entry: {"hour": 4, "minute": 39, "second": 41}
